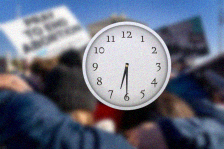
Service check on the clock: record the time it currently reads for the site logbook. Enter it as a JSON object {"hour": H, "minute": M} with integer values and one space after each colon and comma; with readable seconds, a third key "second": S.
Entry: {"hour": 6, "minute": 30}
